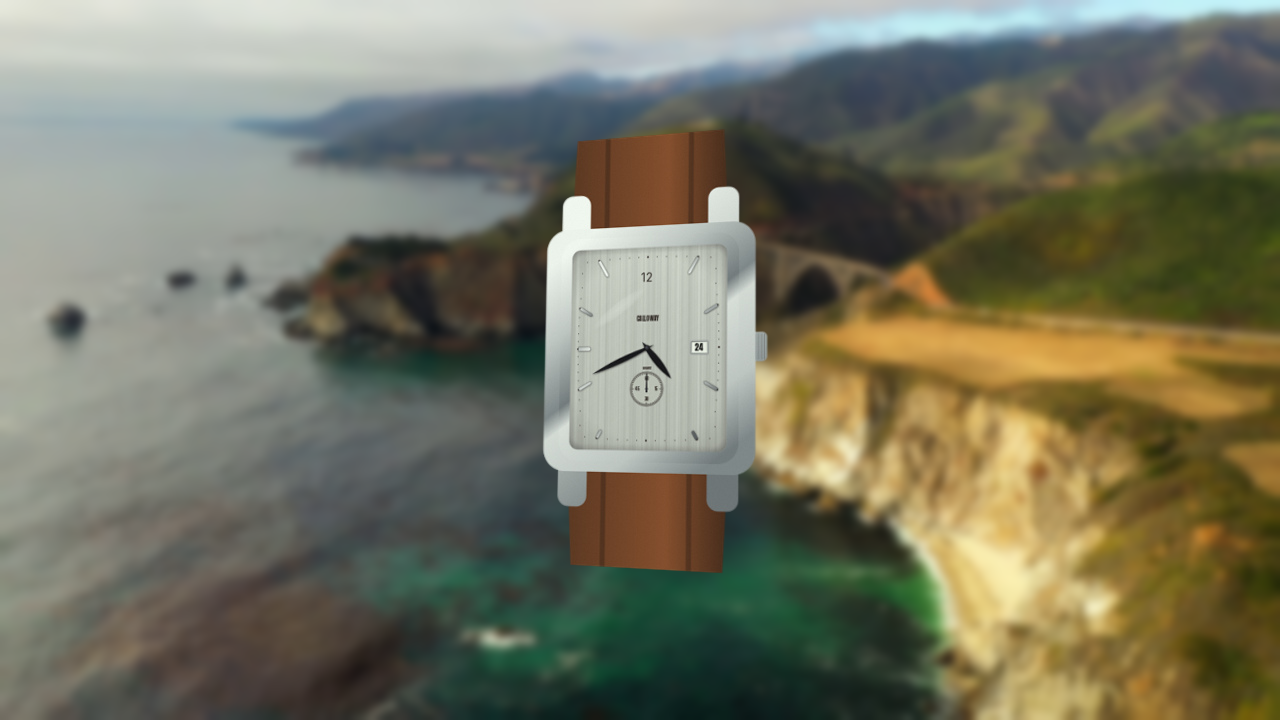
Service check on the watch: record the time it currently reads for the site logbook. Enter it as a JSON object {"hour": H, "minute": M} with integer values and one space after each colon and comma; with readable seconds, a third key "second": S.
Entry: {"hour": 4, "minute": 41}
